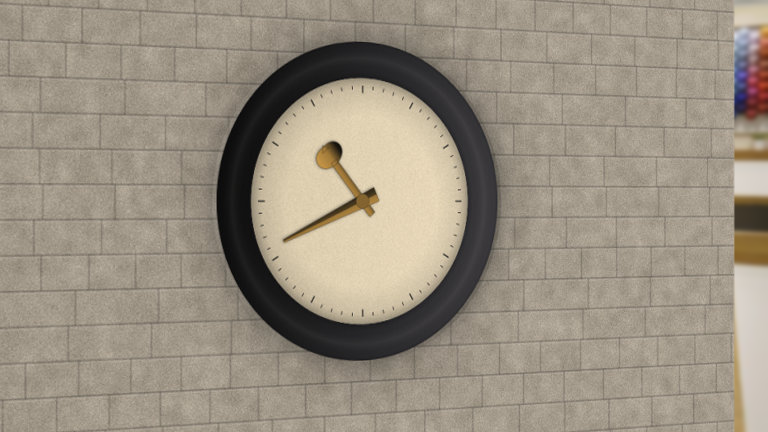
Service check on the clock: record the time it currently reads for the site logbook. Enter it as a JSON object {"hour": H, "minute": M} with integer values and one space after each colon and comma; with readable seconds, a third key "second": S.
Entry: {"hour": 10, "minute": 41}
